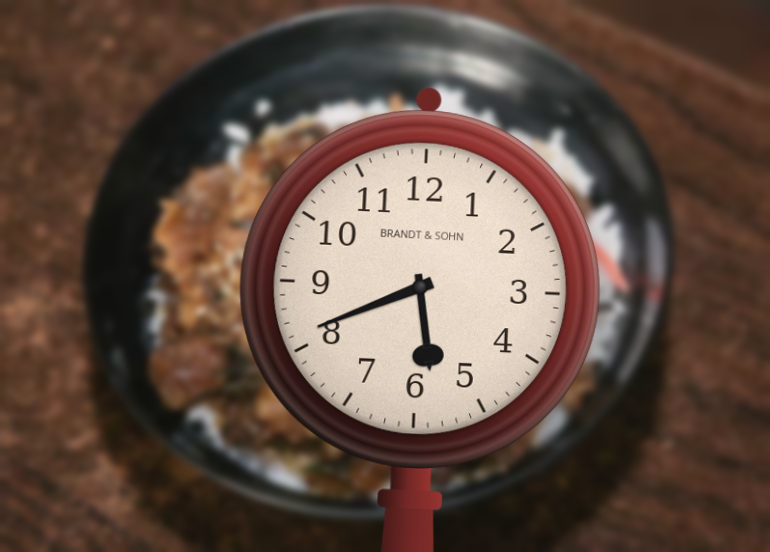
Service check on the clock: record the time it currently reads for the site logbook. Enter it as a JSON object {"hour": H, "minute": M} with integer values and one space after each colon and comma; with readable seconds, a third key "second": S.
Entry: {"hour": 5, "minute": 41}
